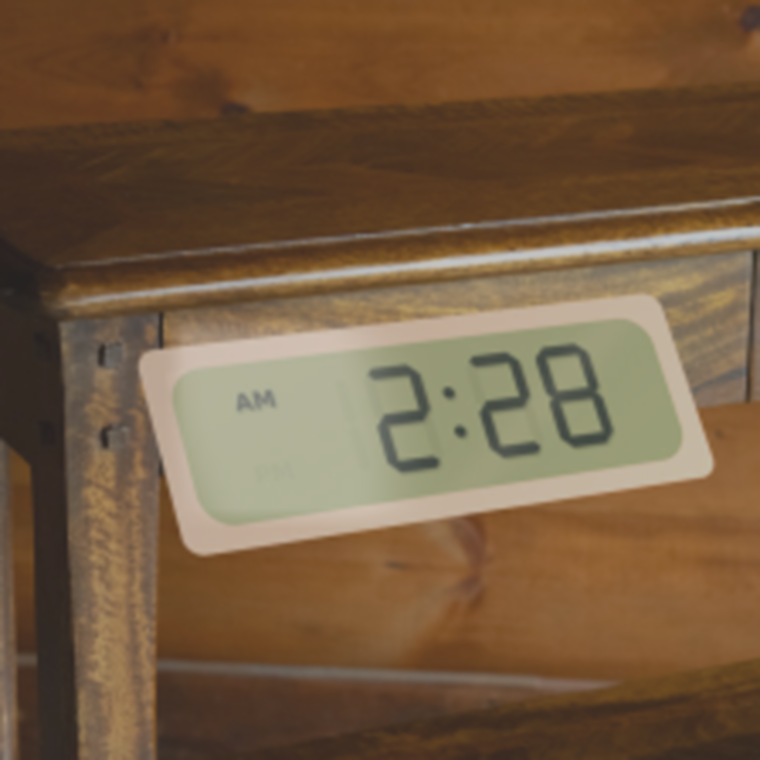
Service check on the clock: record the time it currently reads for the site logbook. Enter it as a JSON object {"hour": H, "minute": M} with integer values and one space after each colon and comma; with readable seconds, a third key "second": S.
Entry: {"hour": 2, "minute": 28}
